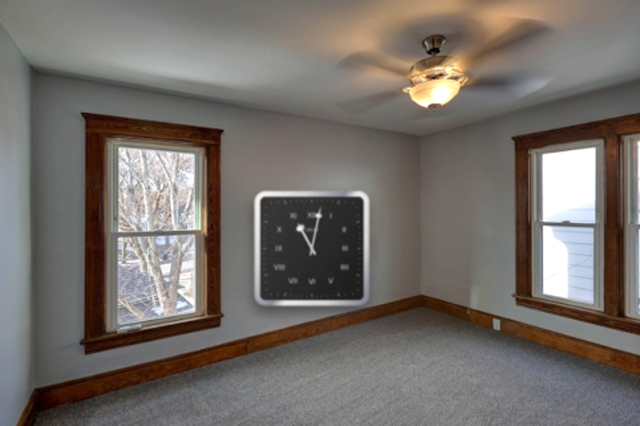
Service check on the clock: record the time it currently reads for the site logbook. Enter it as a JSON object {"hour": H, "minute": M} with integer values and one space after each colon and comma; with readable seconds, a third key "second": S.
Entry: {"hour": 11, "minute": 2}
